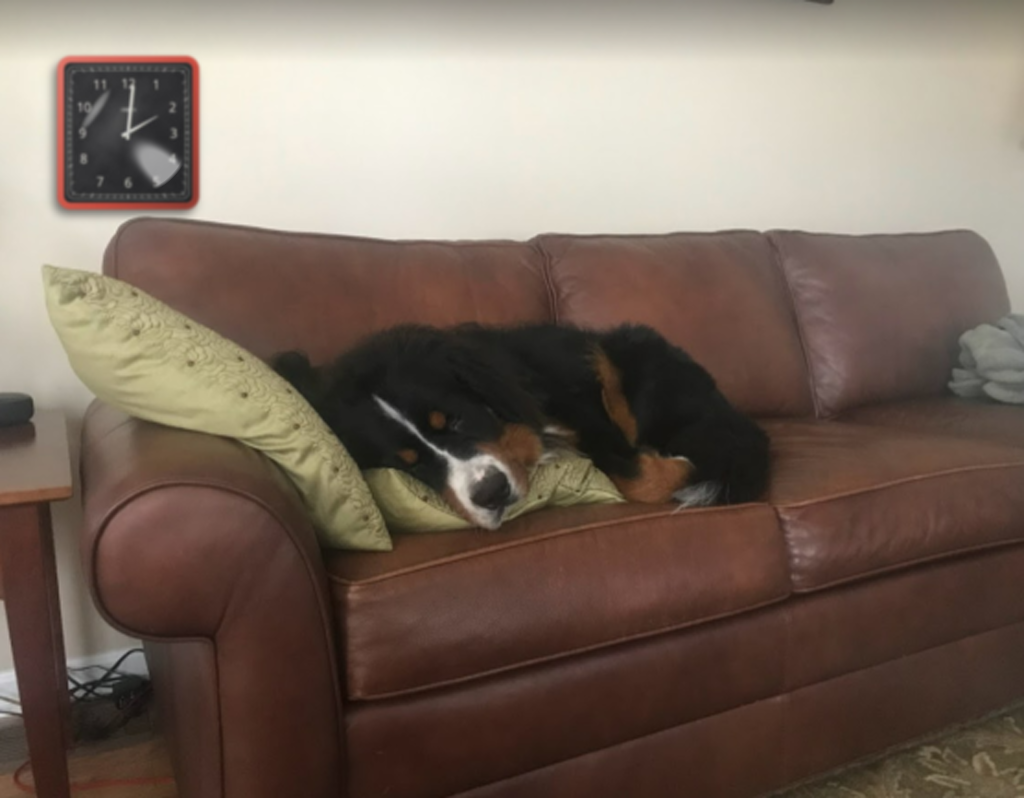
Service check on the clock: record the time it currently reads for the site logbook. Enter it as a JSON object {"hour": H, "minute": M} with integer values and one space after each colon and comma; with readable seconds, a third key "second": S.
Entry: {"hour": 2, "minute": 1}
